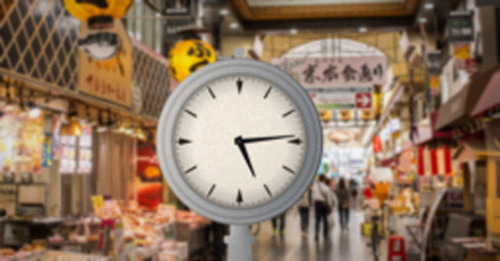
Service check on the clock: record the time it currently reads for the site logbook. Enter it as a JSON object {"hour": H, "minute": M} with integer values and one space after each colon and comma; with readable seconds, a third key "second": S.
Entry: {"hour": 5, "minute": 14}
